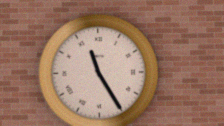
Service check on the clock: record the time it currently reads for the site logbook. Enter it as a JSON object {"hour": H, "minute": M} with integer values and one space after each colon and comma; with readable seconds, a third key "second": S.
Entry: {"hour": 11, "minute": 25}
